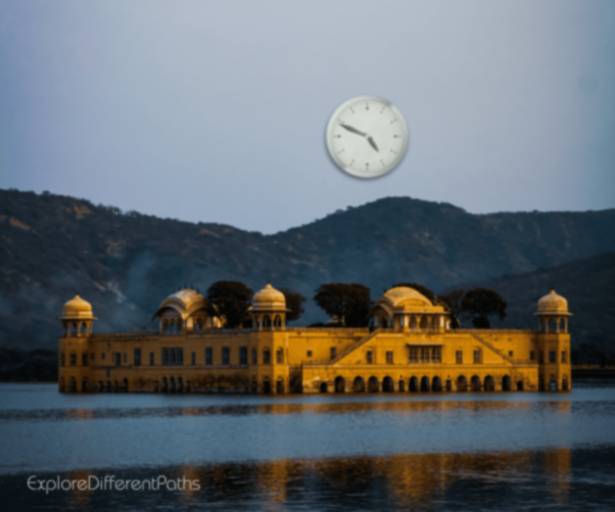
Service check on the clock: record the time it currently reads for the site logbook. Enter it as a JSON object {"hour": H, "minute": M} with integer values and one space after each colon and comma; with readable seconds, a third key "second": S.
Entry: {"hour": 4, "minute": 49}
